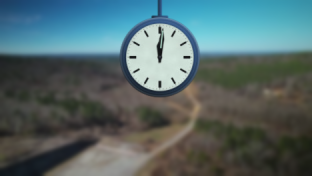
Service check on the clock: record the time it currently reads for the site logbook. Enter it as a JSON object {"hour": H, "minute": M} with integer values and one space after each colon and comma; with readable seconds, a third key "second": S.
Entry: {"hour": 12, "minute": 1}
